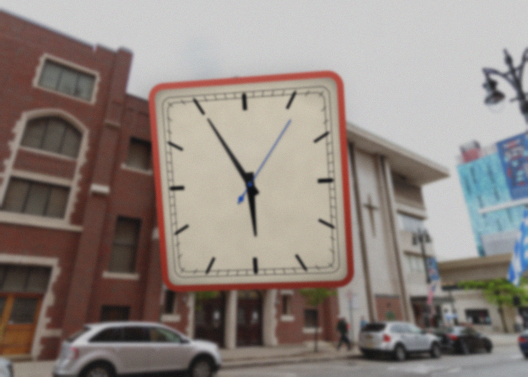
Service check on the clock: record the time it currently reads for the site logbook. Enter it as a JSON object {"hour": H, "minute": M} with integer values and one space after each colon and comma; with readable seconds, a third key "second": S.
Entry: {"hour": 5, "minute": 55, "second": 6}
